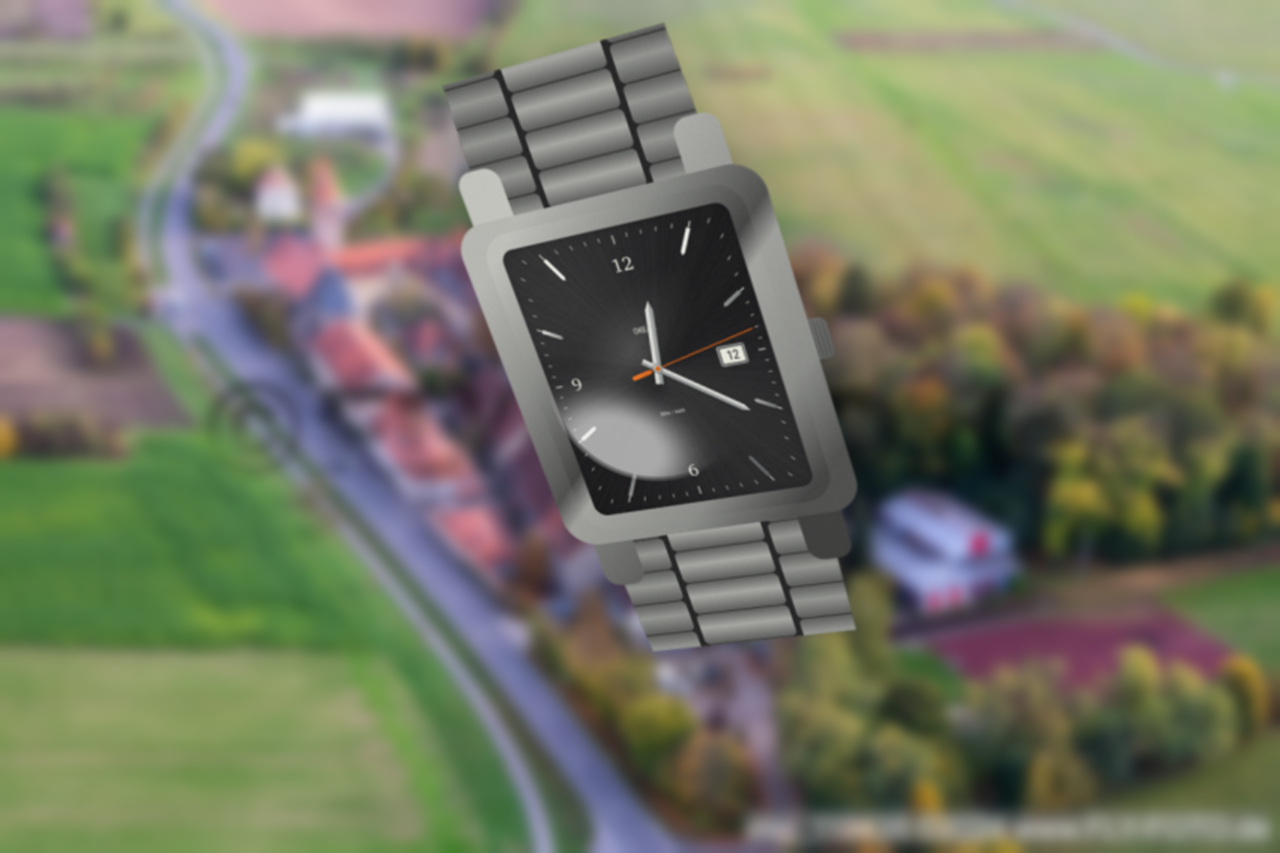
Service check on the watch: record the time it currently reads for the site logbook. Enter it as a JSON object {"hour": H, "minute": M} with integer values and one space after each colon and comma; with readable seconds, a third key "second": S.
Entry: {"hour": 12, "minute": 21, "second": 13}
